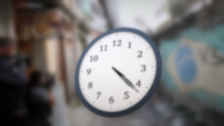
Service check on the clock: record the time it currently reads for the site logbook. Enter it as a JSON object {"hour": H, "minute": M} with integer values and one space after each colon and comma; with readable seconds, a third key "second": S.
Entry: {"hour": 4, "minute": 22}
